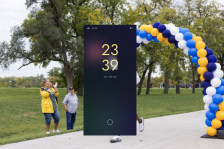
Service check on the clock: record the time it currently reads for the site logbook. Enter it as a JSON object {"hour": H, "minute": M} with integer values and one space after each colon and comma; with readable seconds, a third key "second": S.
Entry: {"hour": 23, "minute": 39}
